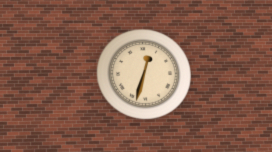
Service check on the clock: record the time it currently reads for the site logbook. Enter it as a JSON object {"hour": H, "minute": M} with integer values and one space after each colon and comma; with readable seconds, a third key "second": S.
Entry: {"hour": 12, "minute": 33}
